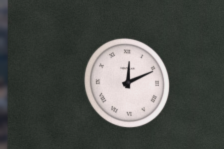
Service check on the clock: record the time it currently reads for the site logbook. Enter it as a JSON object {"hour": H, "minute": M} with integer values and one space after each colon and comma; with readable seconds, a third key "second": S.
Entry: {"hour": 12, "minute": 11}
